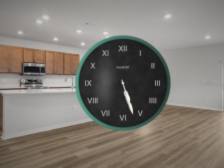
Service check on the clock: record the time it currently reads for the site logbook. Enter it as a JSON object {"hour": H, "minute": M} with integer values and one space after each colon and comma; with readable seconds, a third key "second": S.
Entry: {"hour": 5, "minute": 27}
